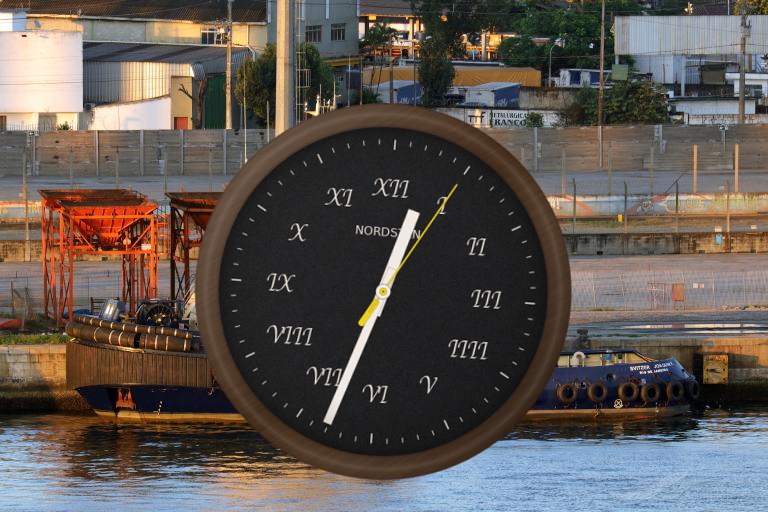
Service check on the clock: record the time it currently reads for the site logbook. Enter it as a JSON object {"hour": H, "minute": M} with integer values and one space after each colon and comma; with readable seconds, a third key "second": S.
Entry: {"hour": 12, "minute": 33, "second": 5}
